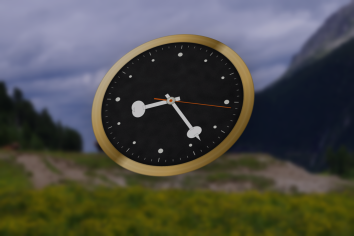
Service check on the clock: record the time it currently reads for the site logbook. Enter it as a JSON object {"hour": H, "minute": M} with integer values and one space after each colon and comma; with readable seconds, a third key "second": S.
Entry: {"hour": 8, "minute": 23, "second": 16}
